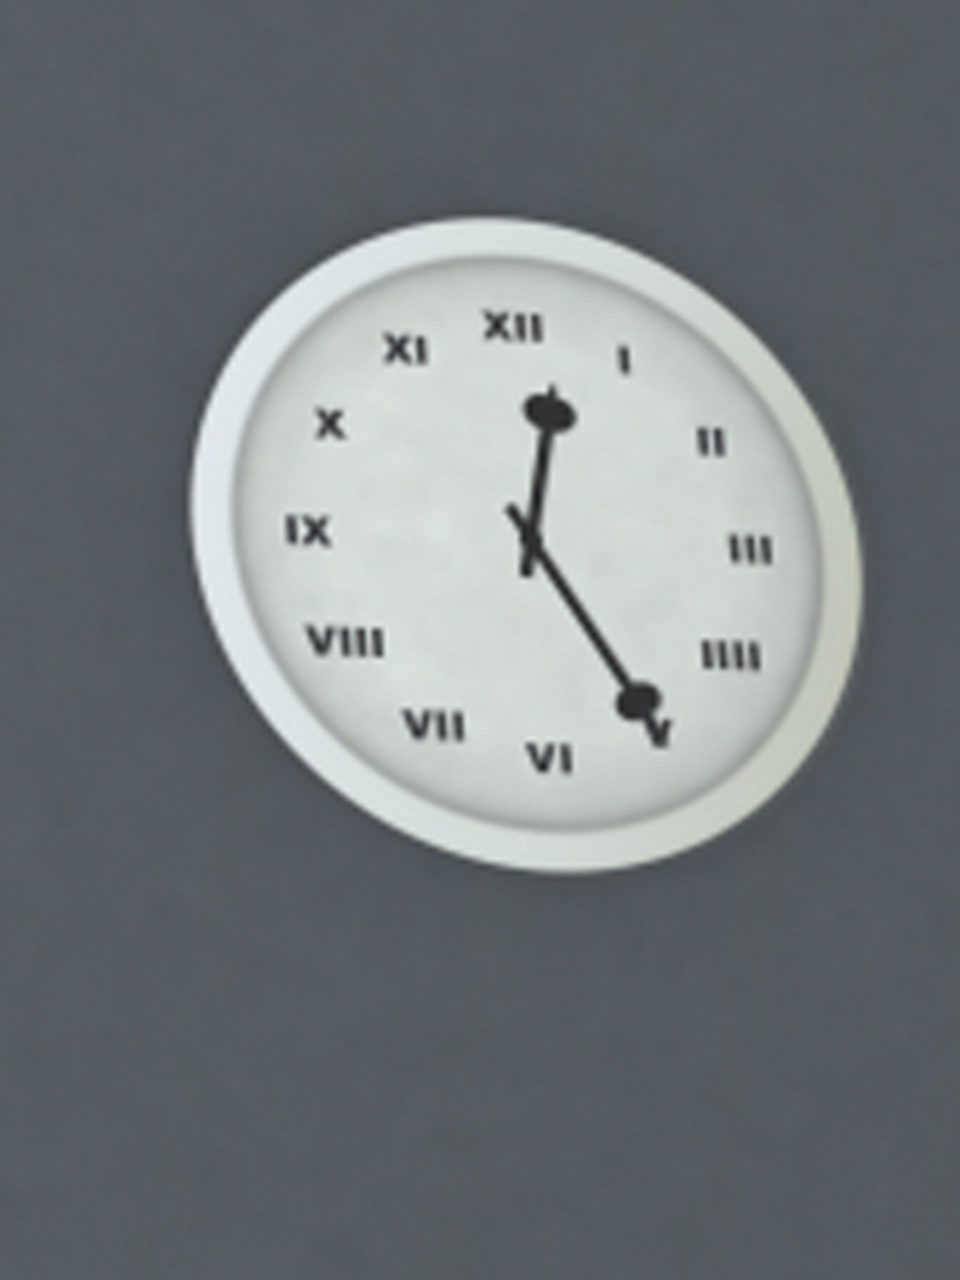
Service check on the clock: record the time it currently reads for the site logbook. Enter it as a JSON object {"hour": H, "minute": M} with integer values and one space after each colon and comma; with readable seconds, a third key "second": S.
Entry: {"hour": 12, "minute": 25}
